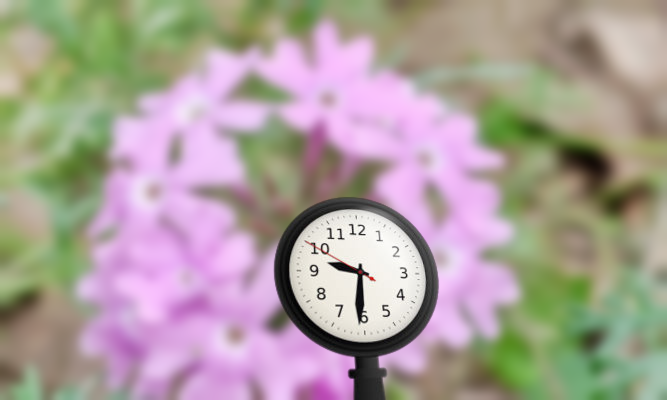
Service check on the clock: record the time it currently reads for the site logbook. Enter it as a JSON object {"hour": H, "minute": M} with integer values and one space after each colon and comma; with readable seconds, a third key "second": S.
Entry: {"hour": 9, "minute": 30, "second": 50}
